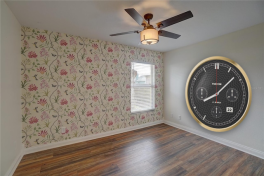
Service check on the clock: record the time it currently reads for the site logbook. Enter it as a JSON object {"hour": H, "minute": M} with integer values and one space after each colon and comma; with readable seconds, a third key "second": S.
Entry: {"hour": 8, "minute": 8}
